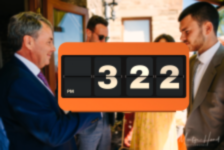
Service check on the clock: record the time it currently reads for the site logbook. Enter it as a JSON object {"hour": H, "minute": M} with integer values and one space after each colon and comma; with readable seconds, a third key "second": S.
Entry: {"hour": 3, "minute": 22}
